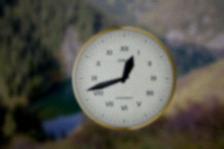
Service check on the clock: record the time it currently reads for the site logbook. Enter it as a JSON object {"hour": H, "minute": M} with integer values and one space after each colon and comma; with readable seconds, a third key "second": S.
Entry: {"hour": 12, "minute": 42}
